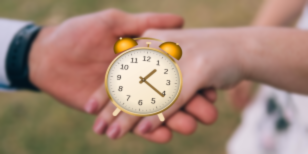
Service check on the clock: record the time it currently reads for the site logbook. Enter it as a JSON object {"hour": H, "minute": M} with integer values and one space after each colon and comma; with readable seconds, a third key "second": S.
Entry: {"hour": 1, "minute": 21}
